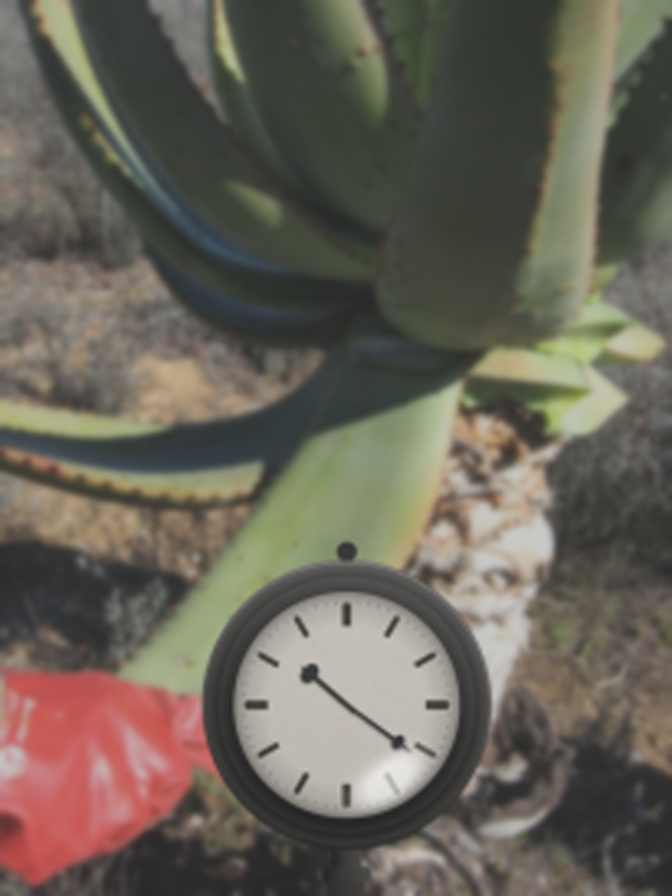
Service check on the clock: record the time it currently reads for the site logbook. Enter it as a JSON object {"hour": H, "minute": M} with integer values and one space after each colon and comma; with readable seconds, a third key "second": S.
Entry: {"hour": 10, "minute": 21}
